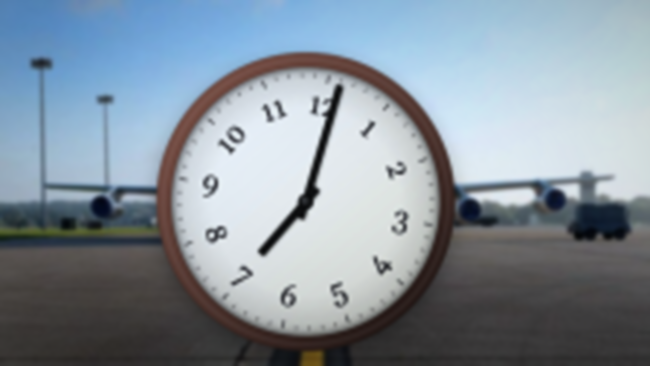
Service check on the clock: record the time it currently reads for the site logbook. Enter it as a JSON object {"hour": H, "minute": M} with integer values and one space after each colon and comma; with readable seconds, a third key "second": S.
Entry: {"hour": 7, "minute": 1}
